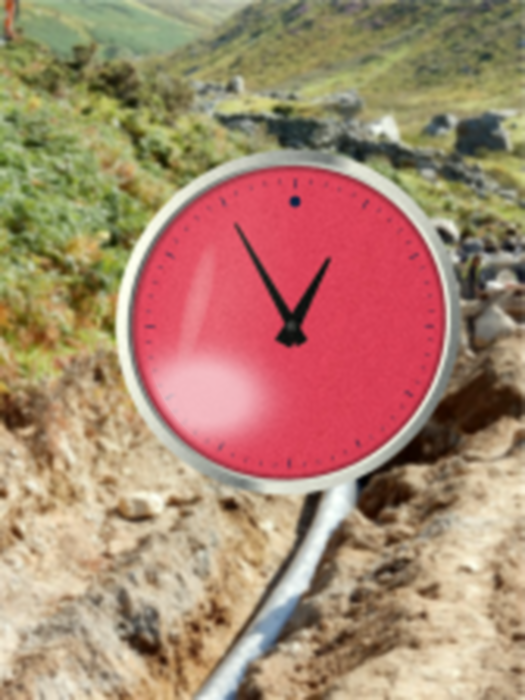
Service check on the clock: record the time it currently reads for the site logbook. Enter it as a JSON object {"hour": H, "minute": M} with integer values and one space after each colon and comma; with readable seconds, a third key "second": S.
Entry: {"hour": 12, "minute": 55}
